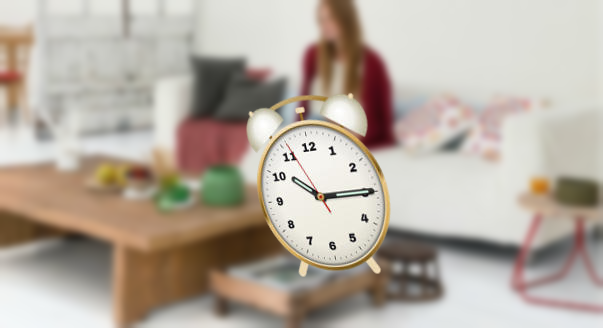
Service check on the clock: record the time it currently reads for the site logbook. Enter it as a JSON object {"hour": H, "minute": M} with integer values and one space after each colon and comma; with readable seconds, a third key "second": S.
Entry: {"hour": 10, "minute": 14, "second": 56}
